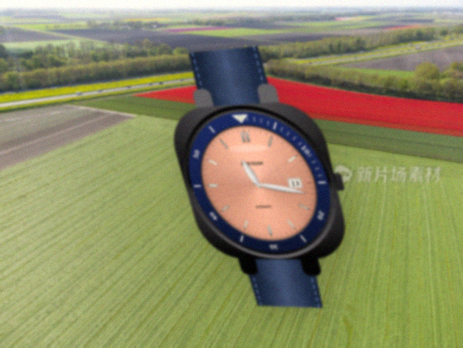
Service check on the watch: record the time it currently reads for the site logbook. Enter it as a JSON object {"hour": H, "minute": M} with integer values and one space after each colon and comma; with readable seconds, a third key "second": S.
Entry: {"hour": 11, "minute": 17}
